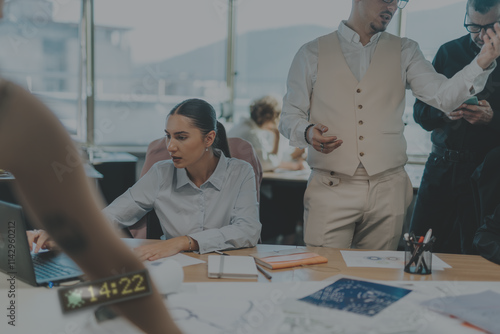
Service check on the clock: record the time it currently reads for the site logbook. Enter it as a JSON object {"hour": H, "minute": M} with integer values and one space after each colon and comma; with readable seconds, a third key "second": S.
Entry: {"hour": 14, "minute": 22}
